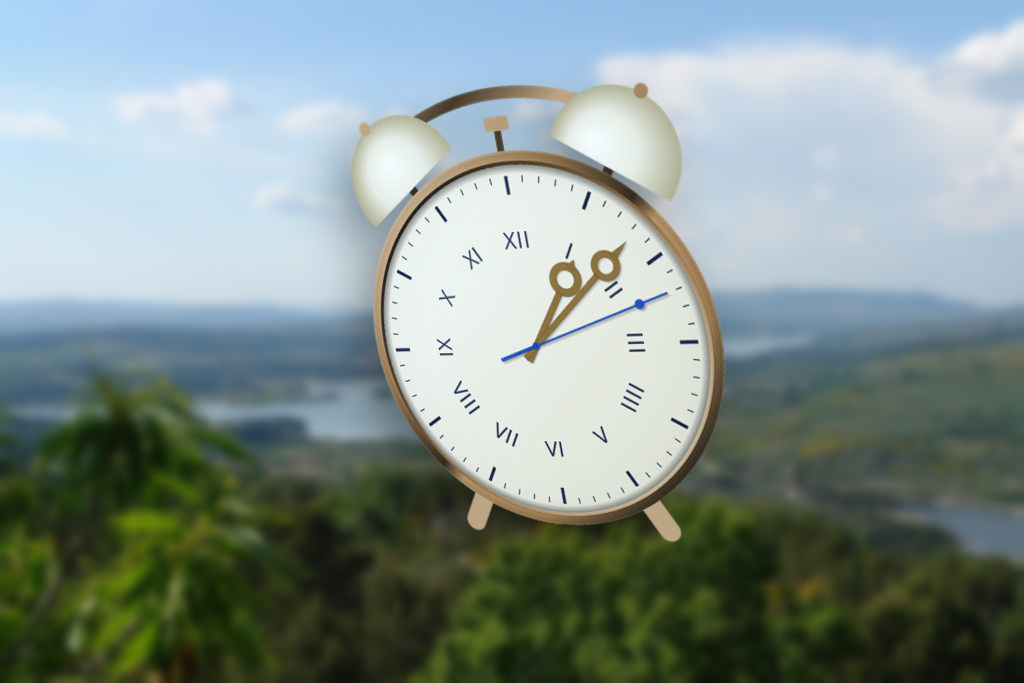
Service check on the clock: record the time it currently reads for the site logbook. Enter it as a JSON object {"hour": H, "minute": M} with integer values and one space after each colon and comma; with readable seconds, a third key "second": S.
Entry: {"hour": 1, "minute": 8, "second": 12}
